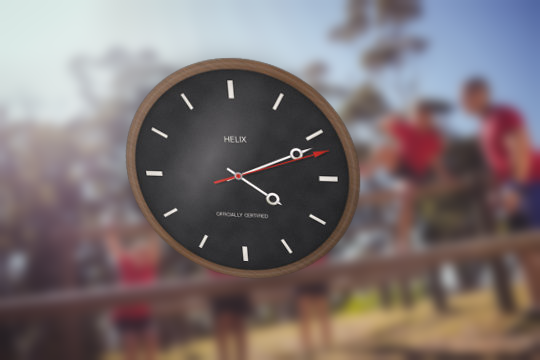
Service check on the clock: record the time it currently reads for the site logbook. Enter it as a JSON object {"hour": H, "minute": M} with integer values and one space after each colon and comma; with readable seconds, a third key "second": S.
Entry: {"hour": 4, "minute": 11, "second": 12}
